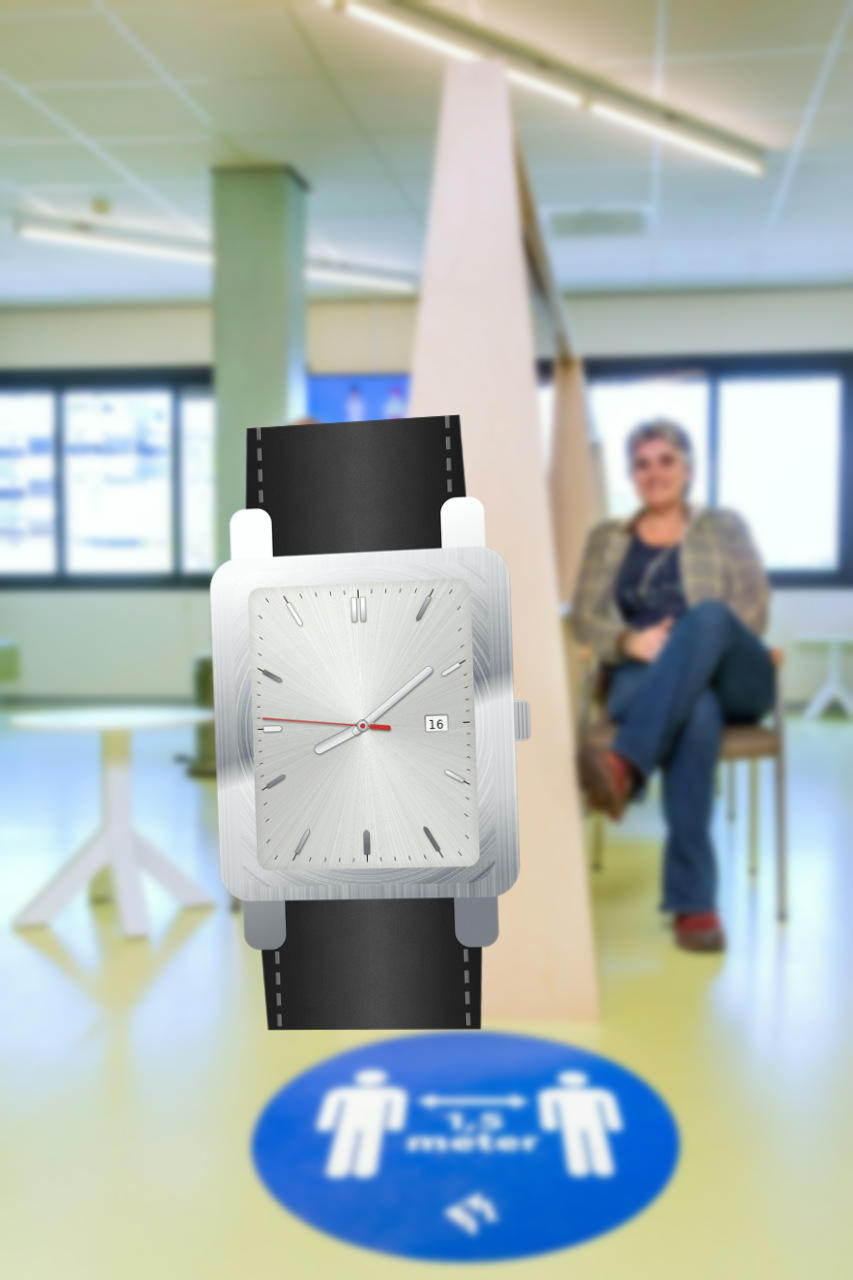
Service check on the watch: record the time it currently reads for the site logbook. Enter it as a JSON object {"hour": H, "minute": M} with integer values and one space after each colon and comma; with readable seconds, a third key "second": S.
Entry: {"hour": 8, "minute": 8, "second": 46}
